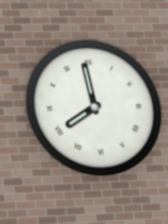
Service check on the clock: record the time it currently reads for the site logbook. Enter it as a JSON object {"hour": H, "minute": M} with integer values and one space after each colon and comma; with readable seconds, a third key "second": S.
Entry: {"hour": 7, "minute": 59}
